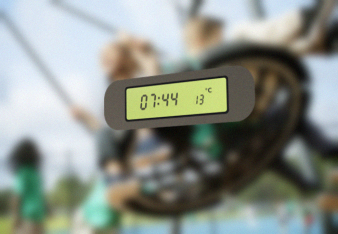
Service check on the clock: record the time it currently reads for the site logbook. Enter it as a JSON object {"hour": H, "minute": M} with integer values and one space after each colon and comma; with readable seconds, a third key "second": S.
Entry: {"hour": 7, "minute": 44}
